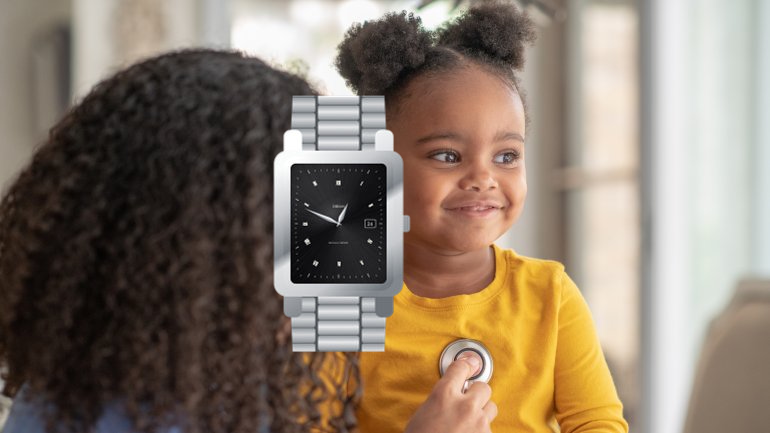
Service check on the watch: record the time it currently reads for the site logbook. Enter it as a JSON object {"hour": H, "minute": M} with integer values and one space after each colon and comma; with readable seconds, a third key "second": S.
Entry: {"hour": 12, "minute": 49}
